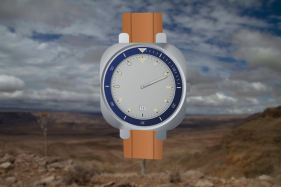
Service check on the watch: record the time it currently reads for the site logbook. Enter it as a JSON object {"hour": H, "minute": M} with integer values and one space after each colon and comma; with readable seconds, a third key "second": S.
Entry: {"hour": 2, "minute": 11}
